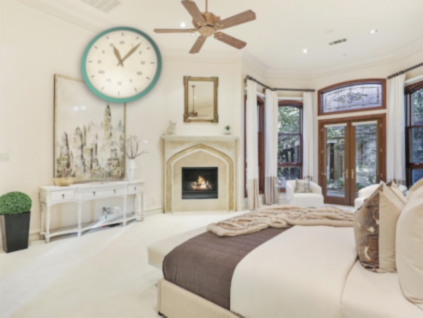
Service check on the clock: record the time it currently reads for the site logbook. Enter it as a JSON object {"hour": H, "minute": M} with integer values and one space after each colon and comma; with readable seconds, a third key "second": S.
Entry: {"hour": 11, "minute": 7}
